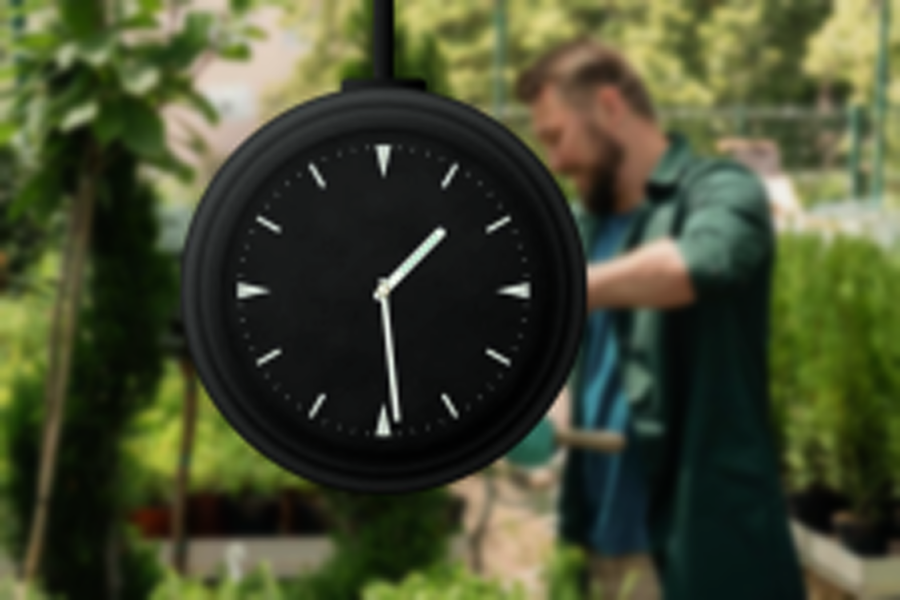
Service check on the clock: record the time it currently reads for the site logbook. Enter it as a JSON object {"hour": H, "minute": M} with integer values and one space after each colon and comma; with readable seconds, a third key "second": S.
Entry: {"hour": 1, "minute": 29}
